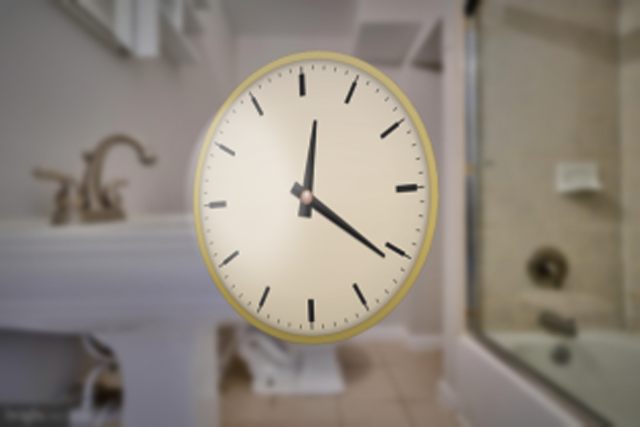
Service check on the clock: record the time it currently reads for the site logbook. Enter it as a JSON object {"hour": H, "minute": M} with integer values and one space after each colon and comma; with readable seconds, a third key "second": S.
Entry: {"hour": 12, "minute": 21}
